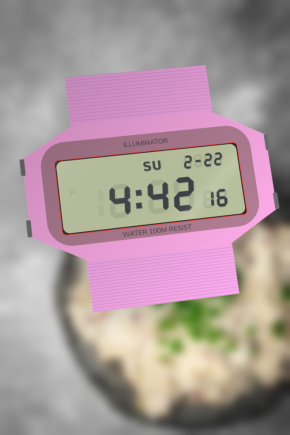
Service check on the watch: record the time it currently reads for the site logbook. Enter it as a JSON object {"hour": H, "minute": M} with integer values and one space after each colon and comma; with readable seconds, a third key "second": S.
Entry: {"hour": 4, "minute": 42, "second": 16}
